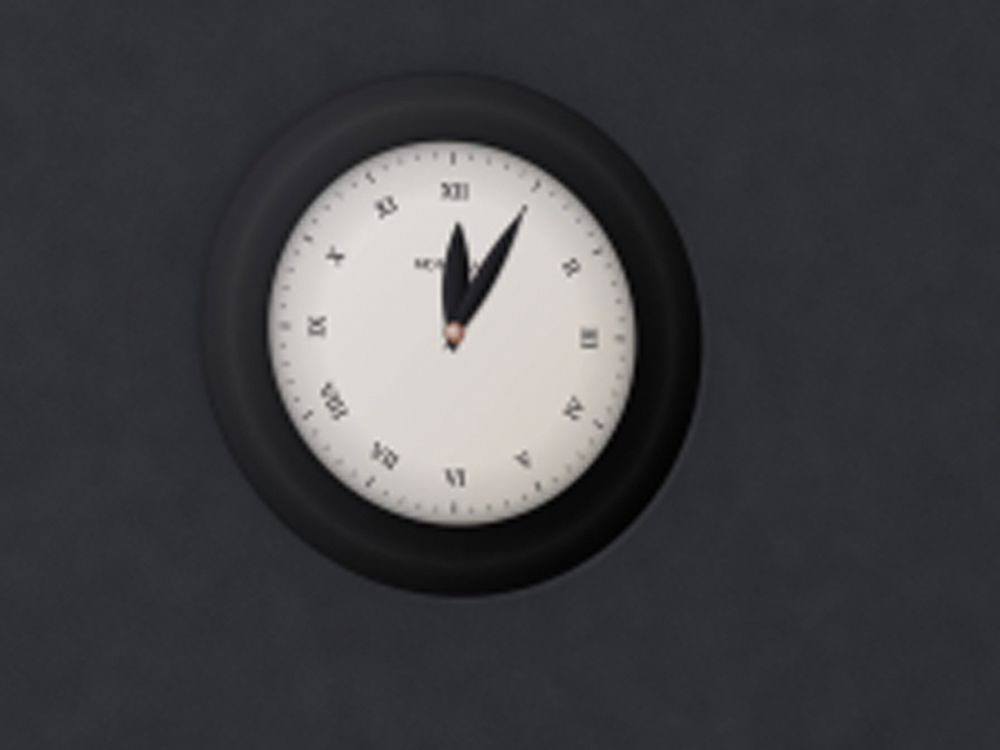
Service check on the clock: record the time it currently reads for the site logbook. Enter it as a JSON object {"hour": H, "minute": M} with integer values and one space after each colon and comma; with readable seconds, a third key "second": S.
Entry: {"hour": 12, "minute": 5}
